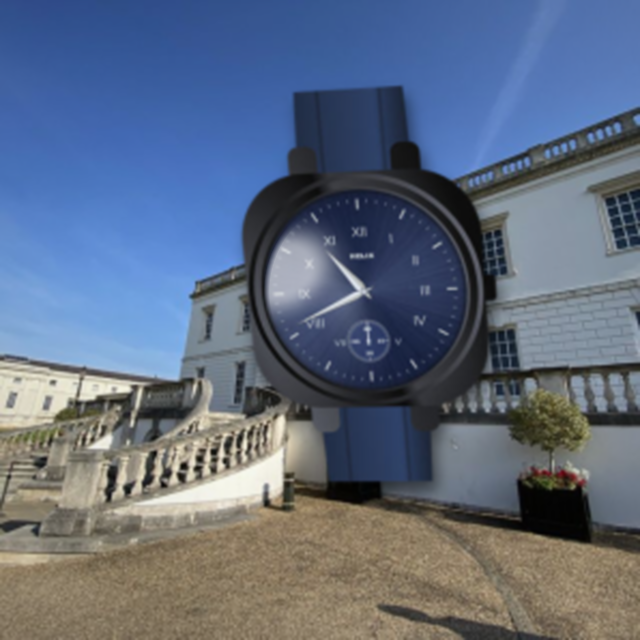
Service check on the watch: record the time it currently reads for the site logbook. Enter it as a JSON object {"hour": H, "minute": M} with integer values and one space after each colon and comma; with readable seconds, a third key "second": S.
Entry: {"hour": 10, "minute": 41}
